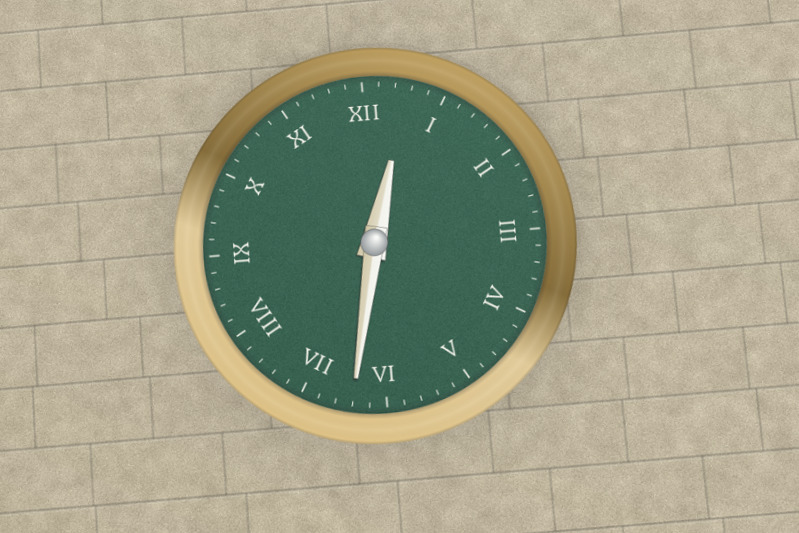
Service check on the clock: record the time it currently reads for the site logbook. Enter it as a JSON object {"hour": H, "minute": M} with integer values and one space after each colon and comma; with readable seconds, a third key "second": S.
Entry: {"hour": 12, "minute": 32}
